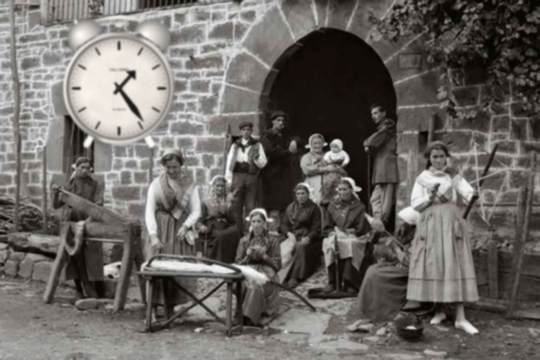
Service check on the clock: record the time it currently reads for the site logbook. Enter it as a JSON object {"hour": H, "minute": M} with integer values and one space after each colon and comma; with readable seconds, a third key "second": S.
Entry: {"hour": 1, "minute": 24}
